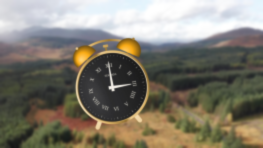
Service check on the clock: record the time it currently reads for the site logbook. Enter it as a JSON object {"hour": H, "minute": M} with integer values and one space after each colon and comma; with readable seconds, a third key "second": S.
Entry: {"hour": 3, "minute": 0}
